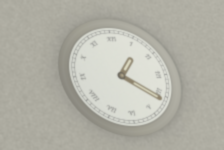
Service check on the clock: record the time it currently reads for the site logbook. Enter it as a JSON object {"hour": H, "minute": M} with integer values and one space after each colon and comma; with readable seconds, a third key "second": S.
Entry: {"hour": 1, "minute": 21}
